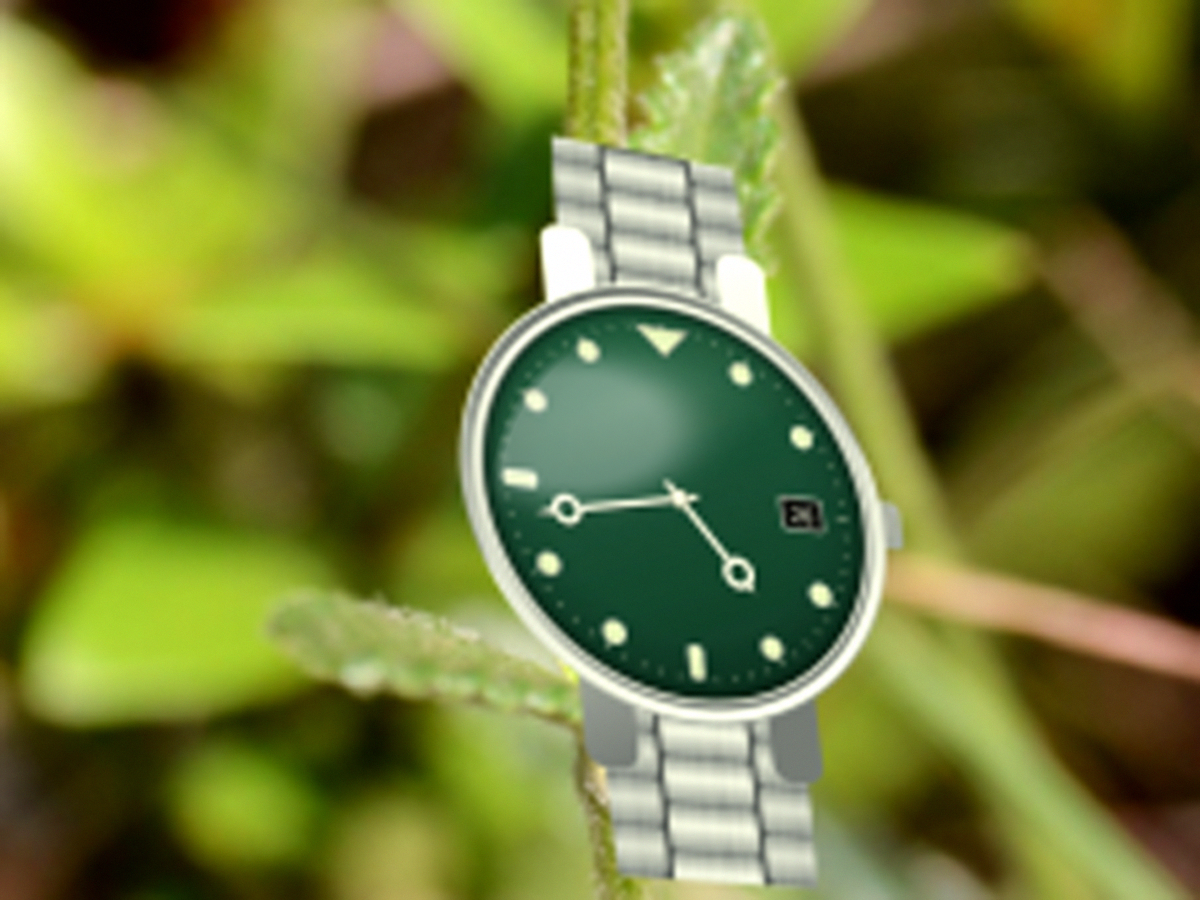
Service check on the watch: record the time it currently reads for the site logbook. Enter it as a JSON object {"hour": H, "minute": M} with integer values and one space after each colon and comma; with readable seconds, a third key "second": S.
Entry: {"hour": 4, "minute": 43}
